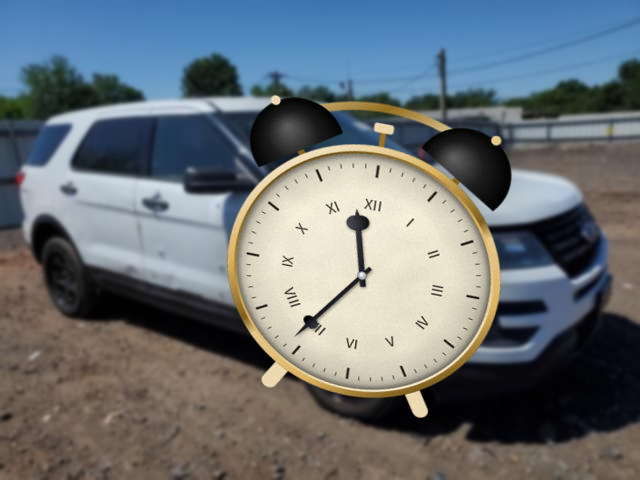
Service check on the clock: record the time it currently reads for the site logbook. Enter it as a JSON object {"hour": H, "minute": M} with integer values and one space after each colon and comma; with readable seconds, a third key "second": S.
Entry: {"hour": 11, "minute": 36}
